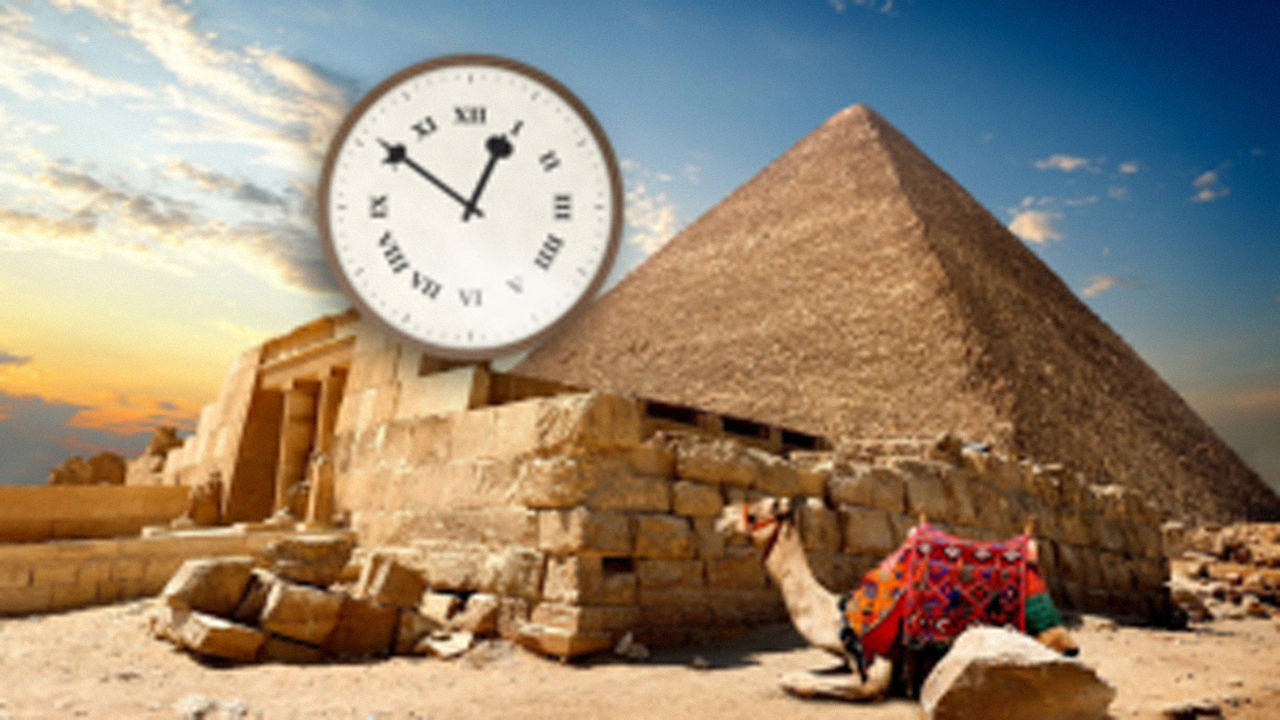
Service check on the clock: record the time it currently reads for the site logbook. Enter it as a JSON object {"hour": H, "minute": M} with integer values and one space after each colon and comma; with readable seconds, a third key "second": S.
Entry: {"hour": 12, "minute": 51}
